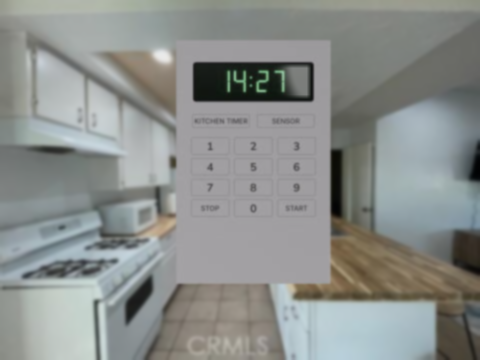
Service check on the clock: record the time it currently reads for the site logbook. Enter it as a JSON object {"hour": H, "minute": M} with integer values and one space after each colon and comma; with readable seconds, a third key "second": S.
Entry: {"hour": 14, "minute": 27}
